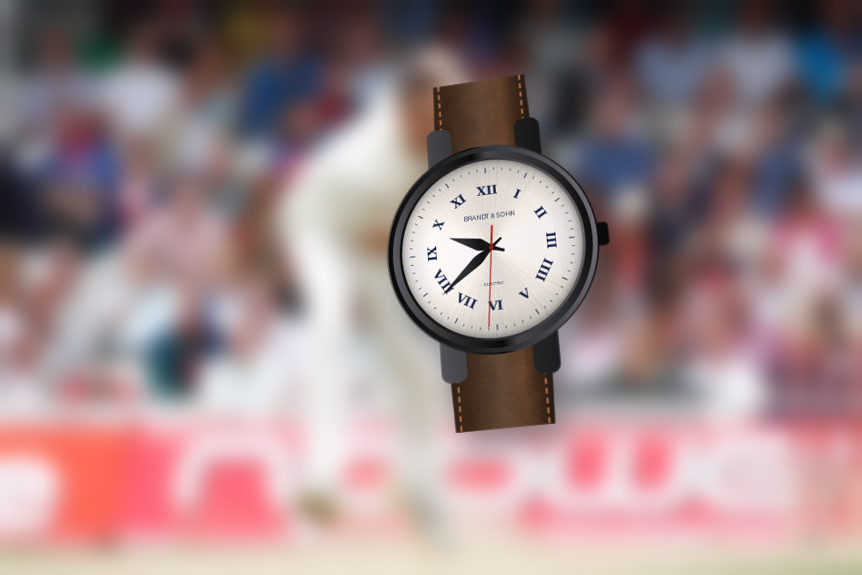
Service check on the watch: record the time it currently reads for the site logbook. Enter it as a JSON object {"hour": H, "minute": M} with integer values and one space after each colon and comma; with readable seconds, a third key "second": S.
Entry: {"hour": 9, "minute": 38, "second": 31}
